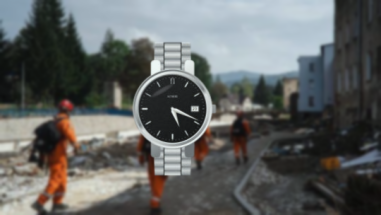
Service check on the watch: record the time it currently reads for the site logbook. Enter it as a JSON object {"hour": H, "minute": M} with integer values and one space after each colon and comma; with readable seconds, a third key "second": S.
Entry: {"hour": 5, "minute": 19}
